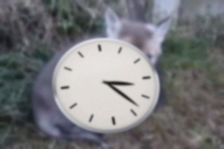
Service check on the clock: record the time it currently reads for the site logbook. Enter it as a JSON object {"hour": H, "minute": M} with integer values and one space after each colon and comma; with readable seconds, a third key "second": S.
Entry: {"hour": 3, "minute": 23}
